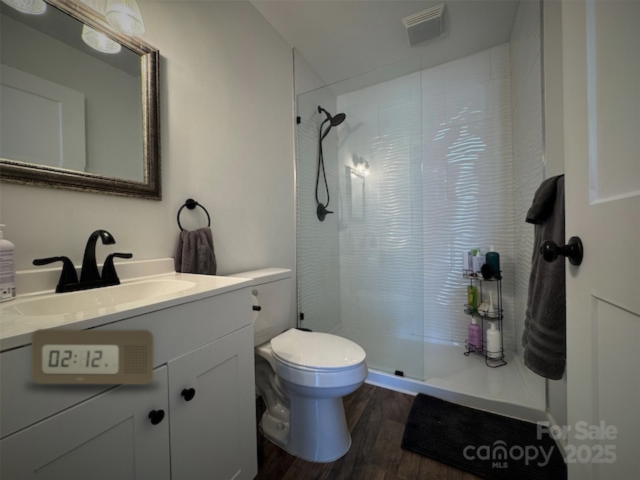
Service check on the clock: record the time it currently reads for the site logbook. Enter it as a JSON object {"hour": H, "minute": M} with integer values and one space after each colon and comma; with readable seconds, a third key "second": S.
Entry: {"hour": 2, "minute": 12}
